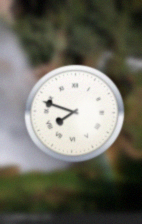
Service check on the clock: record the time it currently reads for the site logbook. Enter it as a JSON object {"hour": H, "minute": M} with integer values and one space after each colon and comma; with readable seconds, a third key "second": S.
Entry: {"hour": 7, "minute": 48}
